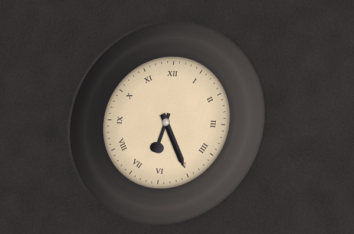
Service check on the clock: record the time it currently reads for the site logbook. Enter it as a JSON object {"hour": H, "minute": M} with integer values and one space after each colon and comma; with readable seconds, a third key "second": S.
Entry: {"hour": 6, "minute": 25}
